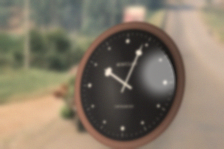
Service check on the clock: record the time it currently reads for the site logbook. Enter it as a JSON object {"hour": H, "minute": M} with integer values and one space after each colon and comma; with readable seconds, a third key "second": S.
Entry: {"hour": 10, "minute": 4}
